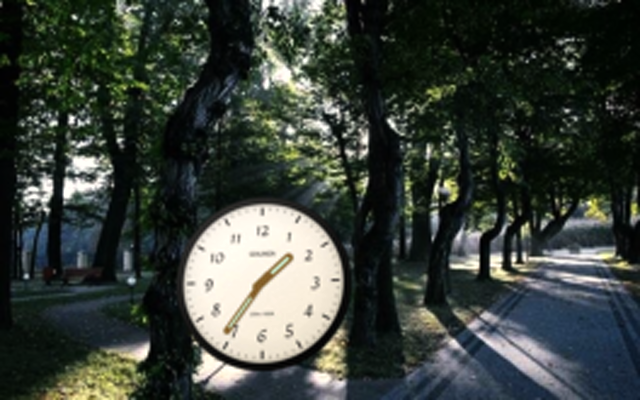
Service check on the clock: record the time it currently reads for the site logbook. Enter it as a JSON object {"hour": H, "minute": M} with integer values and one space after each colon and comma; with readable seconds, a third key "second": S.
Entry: {"hour": 1, "minute": 36}
